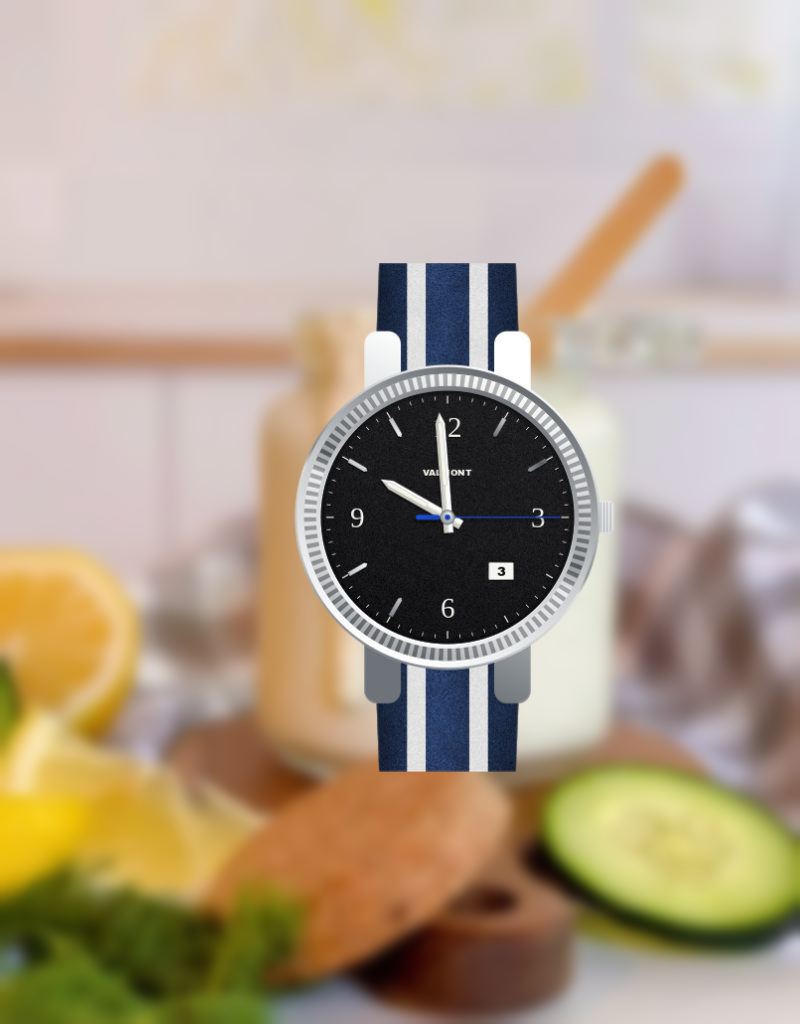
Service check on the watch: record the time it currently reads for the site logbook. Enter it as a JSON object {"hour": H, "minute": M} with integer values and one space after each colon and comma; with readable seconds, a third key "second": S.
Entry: {"hour": 9, "minute": 59, "second": 15}
